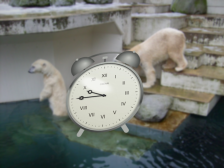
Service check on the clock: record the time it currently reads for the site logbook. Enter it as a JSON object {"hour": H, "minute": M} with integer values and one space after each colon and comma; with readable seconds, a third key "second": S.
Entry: {"hour": 9, "minute": 45}
